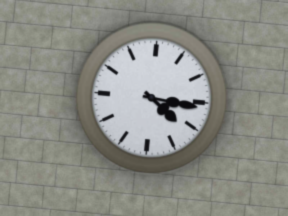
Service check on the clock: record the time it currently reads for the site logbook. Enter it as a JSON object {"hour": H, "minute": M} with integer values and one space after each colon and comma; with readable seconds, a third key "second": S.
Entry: {"hour": 4, "minute": 16}
